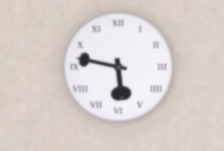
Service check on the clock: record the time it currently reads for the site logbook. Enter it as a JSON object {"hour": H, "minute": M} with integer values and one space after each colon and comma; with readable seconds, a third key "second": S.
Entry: {"hour": 5, "minute": 47}
